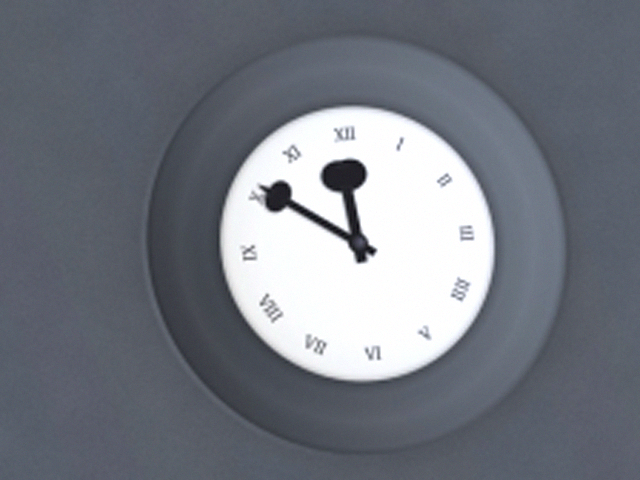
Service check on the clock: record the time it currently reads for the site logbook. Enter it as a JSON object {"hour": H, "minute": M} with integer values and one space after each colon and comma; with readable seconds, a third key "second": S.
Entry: {"hour": 11, "minute": 51}
